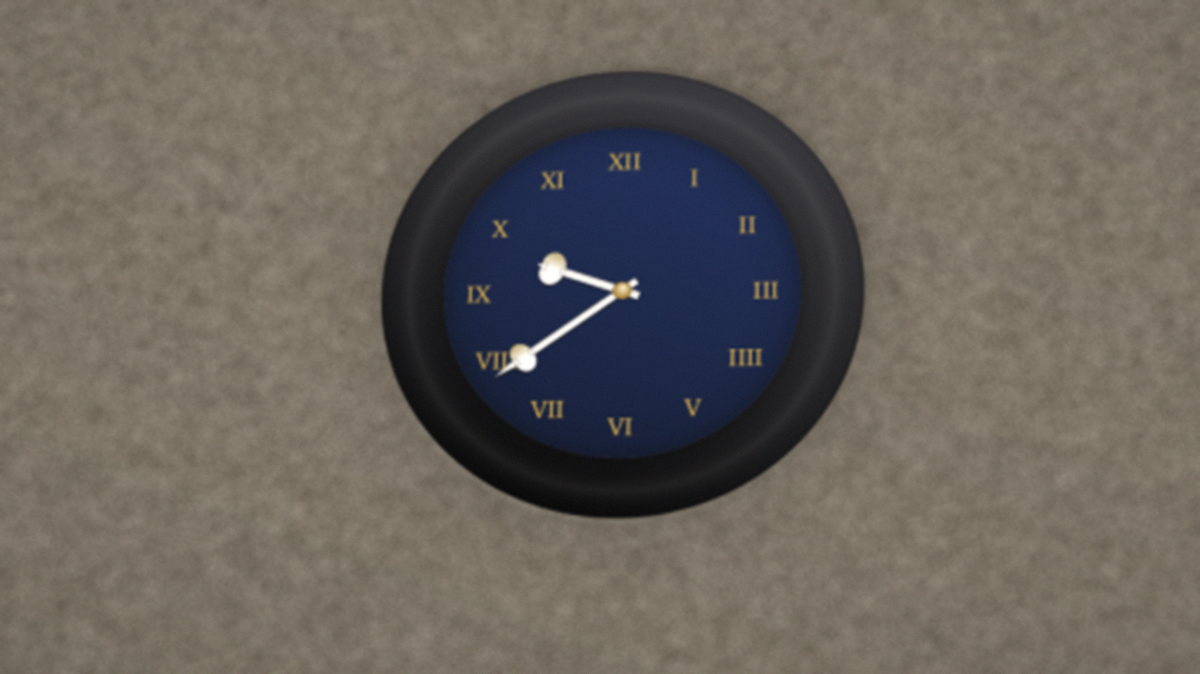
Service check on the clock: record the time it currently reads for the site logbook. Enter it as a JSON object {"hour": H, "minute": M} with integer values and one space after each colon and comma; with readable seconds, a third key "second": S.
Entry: {"hour": 9, "minute": 39}
